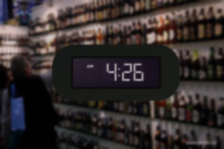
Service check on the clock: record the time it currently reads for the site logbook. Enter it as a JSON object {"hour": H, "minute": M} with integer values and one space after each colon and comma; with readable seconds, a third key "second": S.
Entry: {"hour": 4, "minute": 26}
